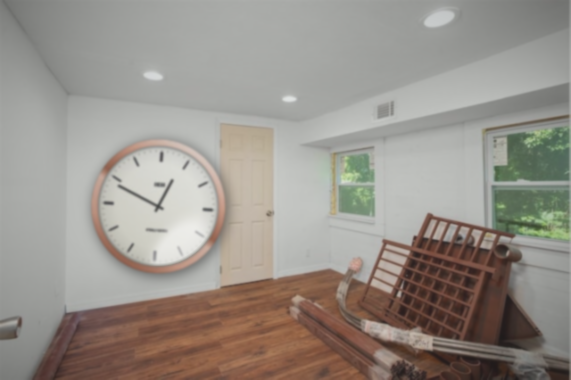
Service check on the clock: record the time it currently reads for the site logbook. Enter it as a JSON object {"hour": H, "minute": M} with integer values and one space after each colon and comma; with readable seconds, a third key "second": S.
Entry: {"hour": 12, "minute": 49}
